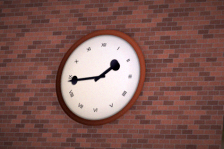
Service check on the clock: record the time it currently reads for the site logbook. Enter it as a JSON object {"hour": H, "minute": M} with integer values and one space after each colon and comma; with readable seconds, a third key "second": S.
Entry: {"hour": 1, "minute": 44}
